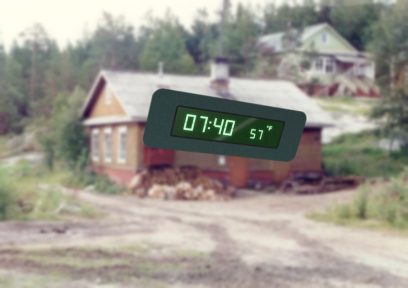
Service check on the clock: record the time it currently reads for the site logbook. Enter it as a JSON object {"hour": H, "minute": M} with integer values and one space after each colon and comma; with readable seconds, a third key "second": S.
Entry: {"hour": 7, "minute": 40}
